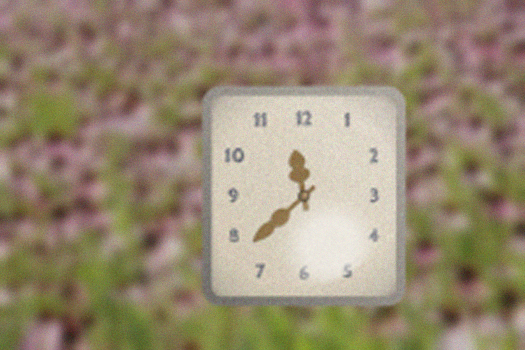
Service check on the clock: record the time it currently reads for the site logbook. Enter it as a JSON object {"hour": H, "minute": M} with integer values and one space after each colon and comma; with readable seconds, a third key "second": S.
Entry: {"hour": 11, "minute": 38}
